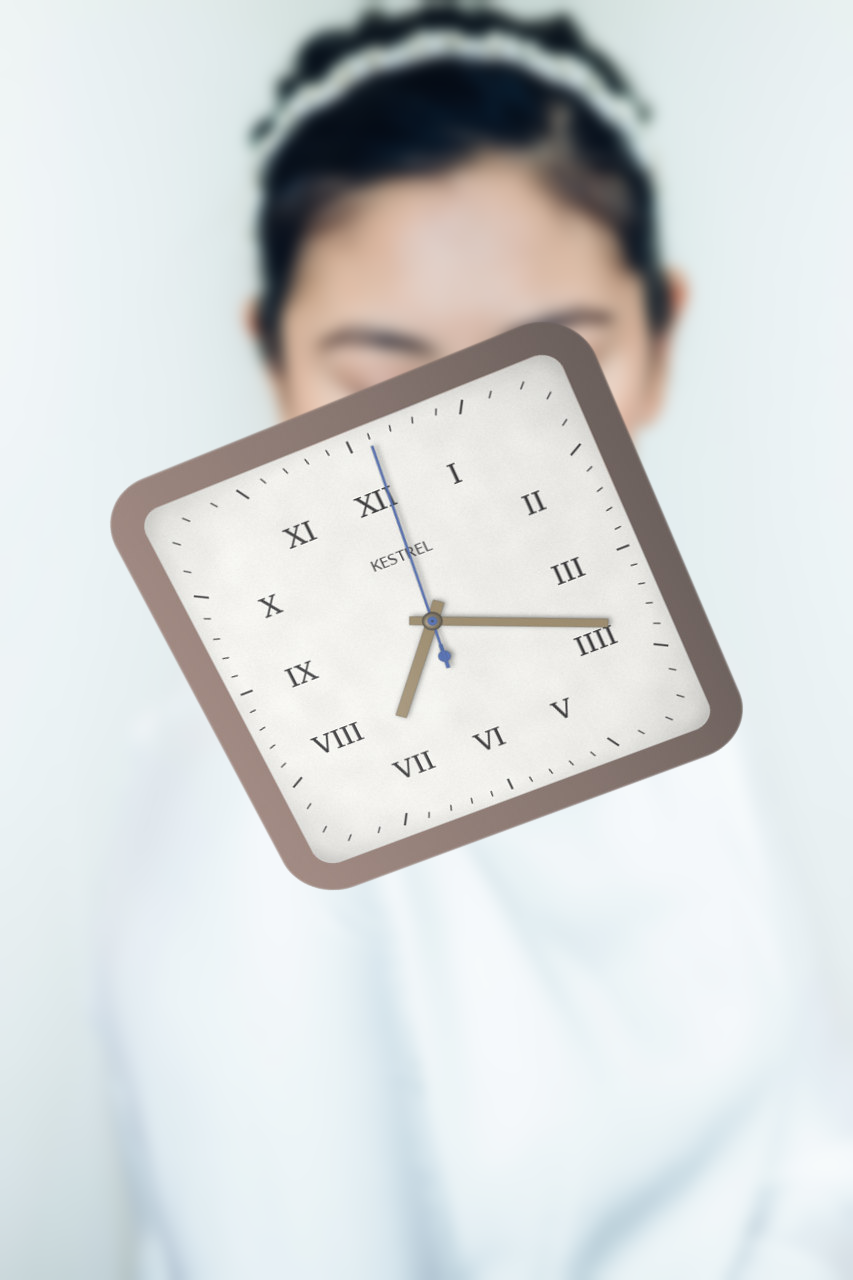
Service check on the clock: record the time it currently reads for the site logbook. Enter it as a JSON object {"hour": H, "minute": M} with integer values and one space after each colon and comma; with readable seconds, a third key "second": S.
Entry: {"hour": 7, "minute": 19, "second": 1}
